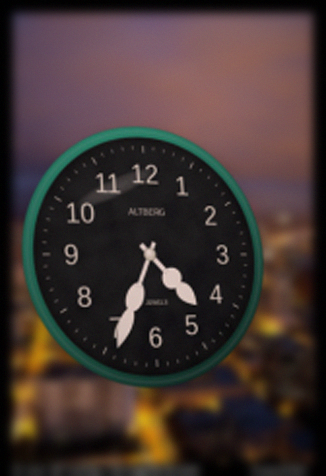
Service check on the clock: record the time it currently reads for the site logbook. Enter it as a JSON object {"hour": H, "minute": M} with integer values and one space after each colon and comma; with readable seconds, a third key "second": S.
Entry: {"hour": 4, "minute": 34}
